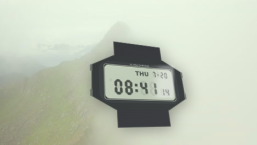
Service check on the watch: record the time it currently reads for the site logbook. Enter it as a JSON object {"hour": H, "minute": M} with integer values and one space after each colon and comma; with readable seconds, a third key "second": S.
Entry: {"hour": 8, "minute": 41, "second": 14}
